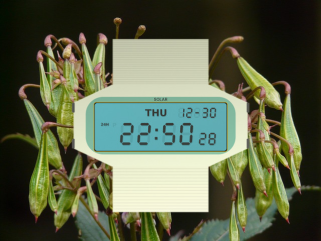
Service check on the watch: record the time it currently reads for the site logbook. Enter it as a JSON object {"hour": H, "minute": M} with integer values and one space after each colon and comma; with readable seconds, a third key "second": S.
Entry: {"hour": 22, "minute": 50, "second": 28}
